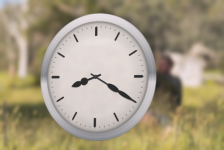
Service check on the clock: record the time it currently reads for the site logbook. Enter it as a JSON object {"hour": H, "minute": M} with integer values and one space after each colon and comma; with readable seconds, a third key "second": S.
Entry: {"hour": 8, "minute": 20}
